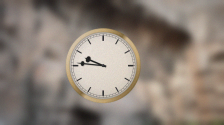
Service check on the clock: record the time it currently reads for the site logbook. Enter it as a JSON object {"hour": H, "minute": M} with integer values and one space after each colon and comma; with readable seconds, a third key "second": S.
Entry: {"hour": 9, "minute": 46}
